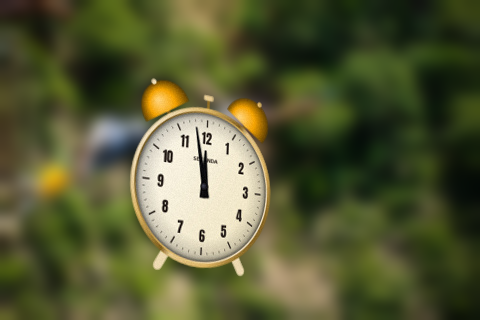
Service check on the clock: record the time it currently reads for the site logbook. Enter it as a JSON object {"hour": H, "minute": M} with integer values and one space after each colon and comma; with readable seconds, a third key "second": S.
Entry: {"hour": 11, "minute": 58}
